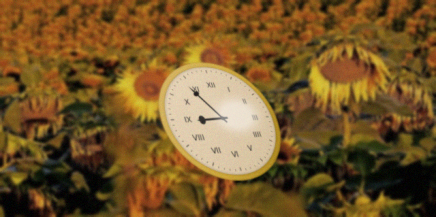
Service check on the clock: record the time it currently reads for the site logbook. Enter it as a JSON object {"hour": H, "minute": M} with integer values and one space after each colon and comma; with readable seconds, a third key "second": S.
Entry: {"hour": 8, "minute": 54}
